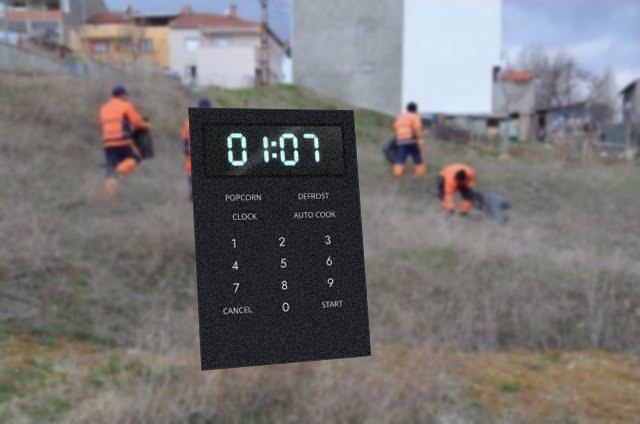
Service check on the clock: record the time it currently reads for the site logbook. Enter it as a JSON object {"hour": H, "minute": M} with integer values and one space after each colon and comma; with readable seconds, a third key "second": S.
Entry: {"hour": 1, "minute": 7}
